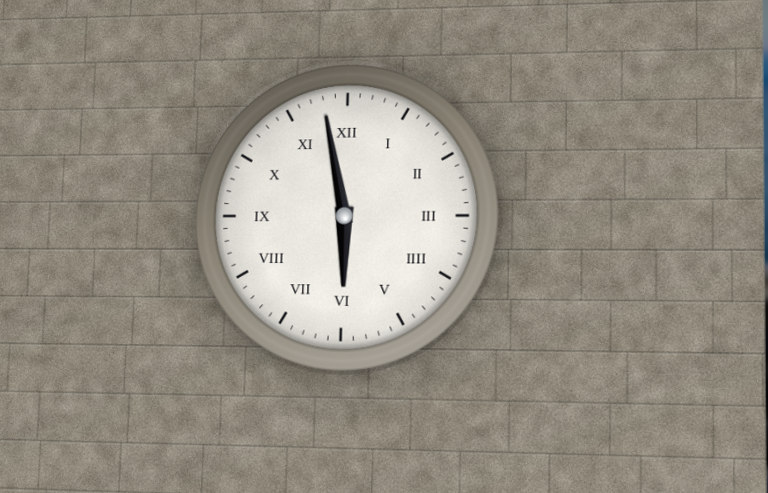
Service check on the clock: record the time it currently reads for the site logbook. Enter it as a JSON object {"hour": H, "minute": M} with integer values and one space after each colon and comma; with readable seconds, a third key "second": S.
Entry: {"hour": 5, "minute": 58}
